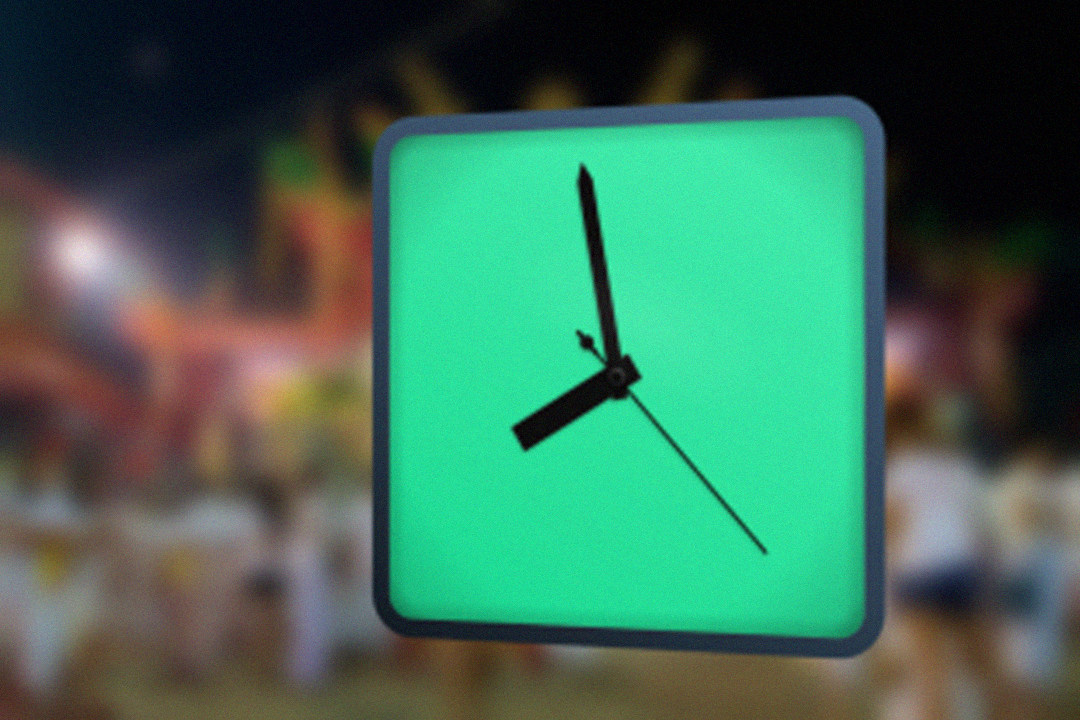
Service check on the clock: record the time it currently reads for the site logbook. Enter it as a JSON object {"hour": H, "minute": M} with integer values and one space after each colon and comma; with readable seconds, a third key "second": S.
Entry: {"hour": 7, "minute": 58, "second": 23}
